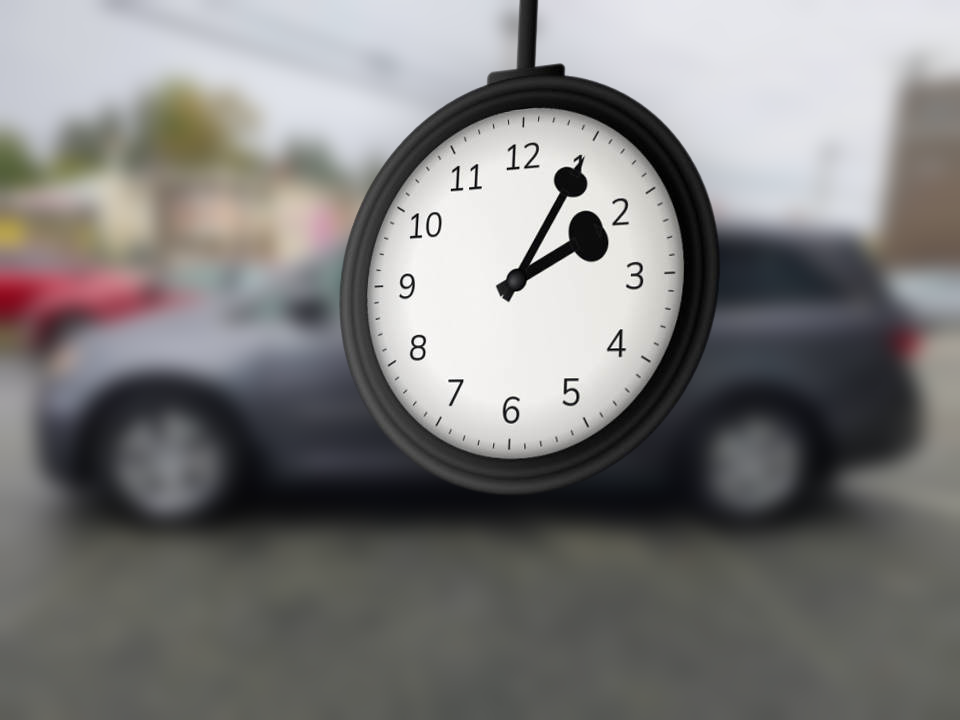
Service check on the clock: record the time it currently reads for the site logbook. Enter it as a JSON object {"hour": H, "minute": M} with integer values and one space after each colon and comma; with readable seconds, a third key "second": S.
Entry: {"hour": 2, "minute": 5}
